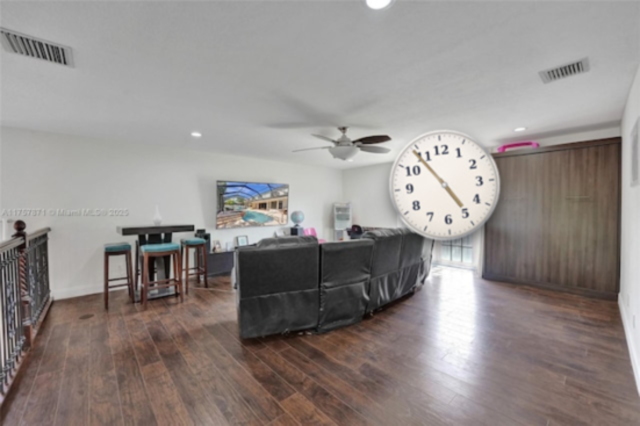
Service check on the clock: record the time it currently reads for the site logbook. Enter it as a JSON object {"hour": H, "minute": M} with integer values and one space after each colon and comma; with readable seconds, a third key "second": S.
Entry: {"hour": 4, "minute": 54}
